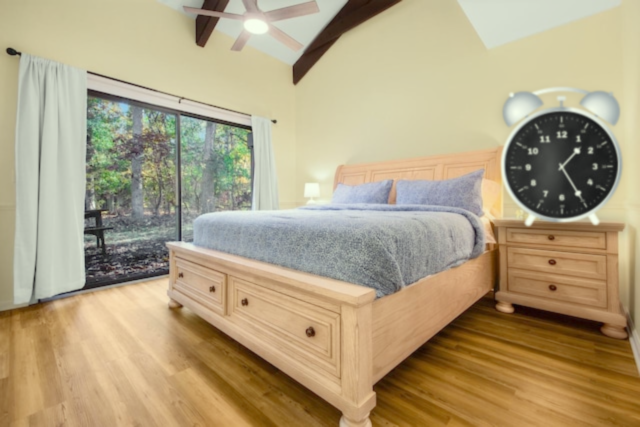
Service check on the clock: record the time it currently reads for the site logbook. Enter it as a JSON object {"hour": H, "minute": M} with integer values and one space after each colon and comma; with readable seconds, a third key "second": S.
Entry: {"hour": 1, "minute": 25}
